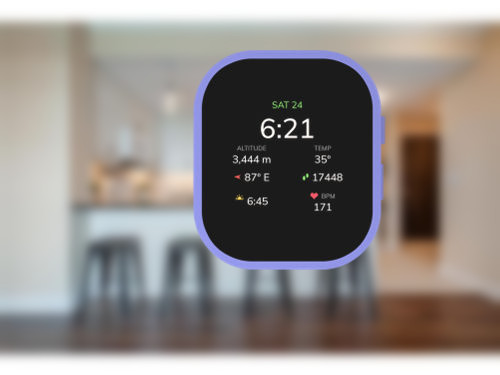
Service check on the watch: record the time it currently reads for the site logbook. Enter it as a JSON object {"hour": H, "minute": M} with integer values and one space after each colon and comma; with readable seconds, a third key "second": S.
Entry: {"hour": 6, "minute": 21}
